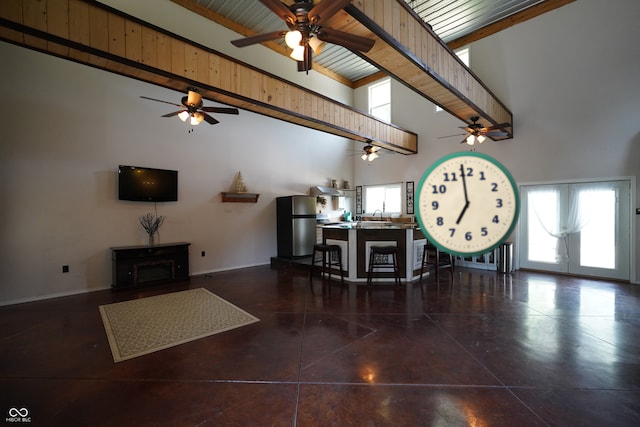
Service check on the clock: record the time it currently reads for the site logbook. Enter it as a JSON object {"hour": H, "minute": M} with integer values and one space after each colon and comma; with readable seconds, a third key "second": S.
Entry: {"hour": 6, "minute": 59}
